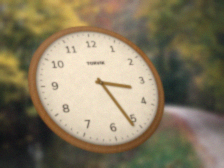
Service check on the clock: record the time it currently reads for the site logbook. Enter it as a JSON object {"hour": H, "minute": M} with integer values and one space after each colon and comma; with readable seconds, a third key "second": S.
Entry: {"hour": 3, "minute": 26}
